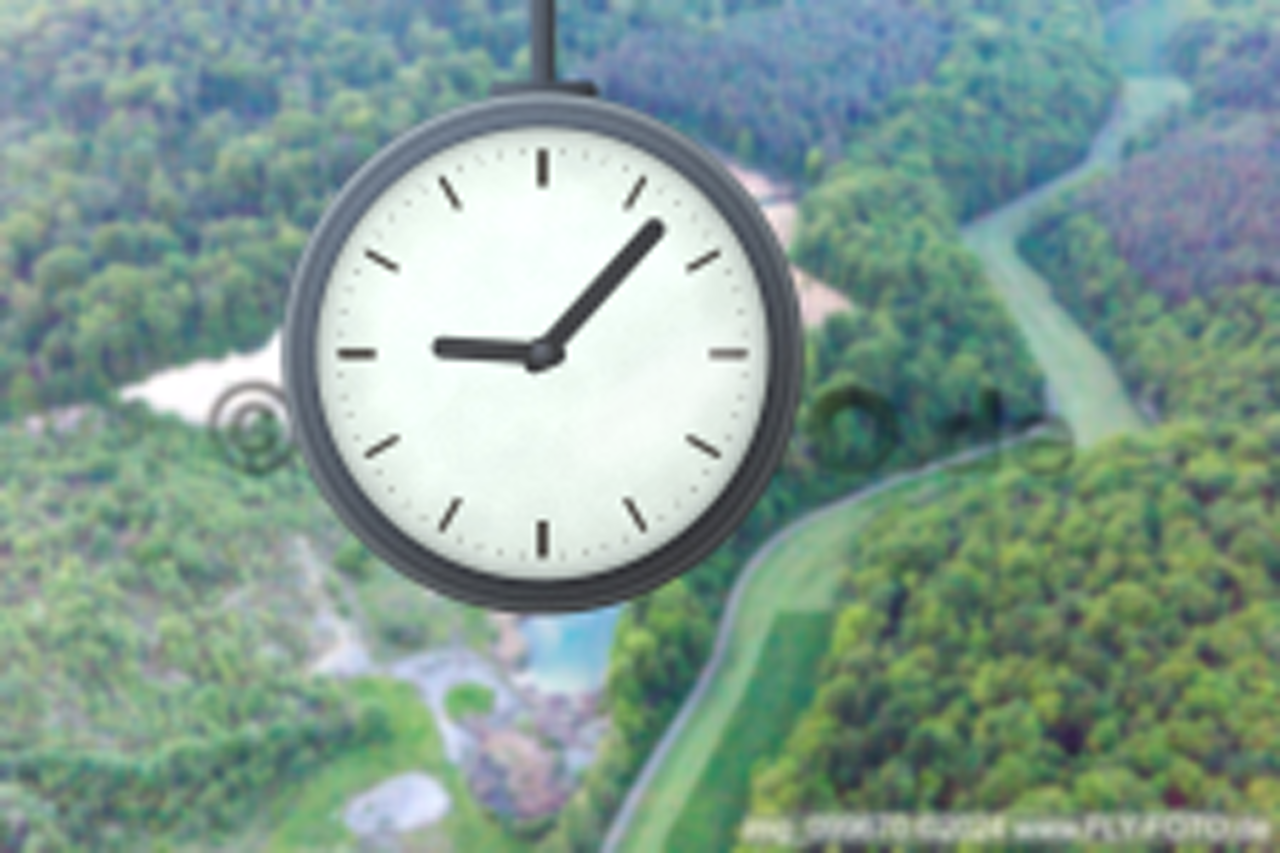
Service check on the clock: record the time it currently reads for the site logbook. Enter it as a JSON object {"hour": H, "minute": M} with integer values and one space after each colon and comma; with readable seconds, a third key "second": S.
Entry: {"hour": 9, "minute": 7}
